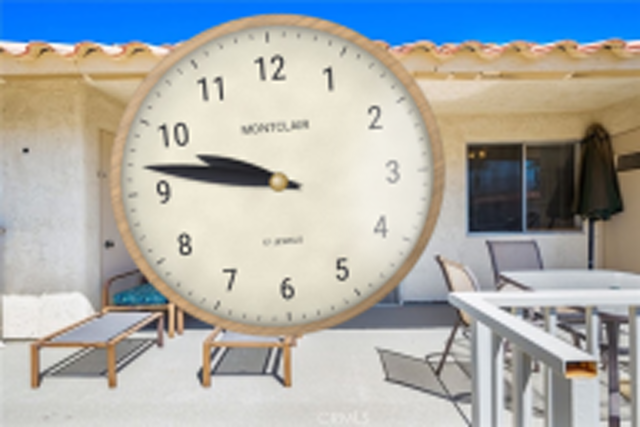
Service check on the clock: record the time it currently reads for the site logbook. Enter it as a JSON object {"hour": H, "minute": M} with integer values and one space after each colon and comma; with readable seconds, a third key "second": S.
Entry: {"hour": 9, "minute": 47}
